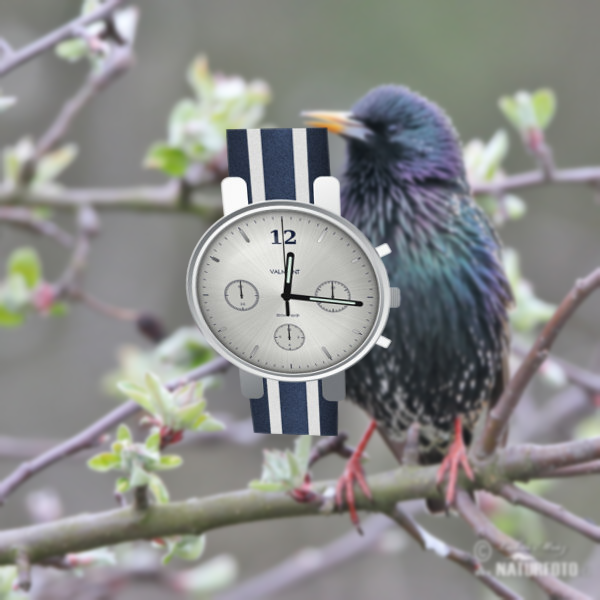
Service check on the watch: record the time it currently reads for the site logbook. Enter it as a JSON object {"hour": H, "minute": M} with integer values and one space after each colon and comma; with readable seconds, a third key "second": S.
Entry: {"hour": 12, "minute": 16}
